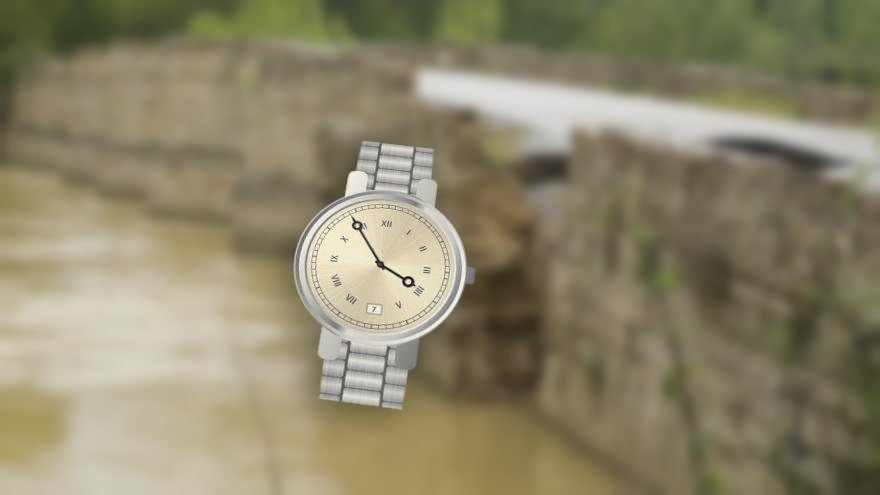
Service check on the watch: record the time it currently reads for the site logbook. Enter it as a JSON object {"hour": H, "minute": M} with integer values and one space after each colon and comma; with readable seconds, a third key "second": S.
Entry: {"hour": 3, "minute": 54}
